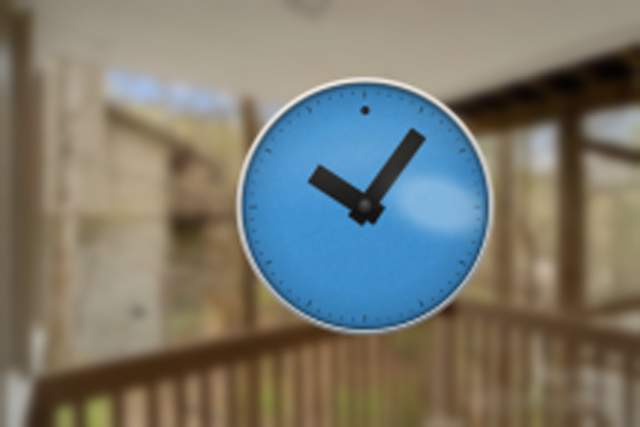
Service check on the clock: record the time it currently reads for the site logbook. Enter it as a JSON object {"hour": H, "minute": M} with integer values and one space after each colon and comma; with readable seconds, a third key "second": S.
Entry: {"hour": 10, "minute": 6}
